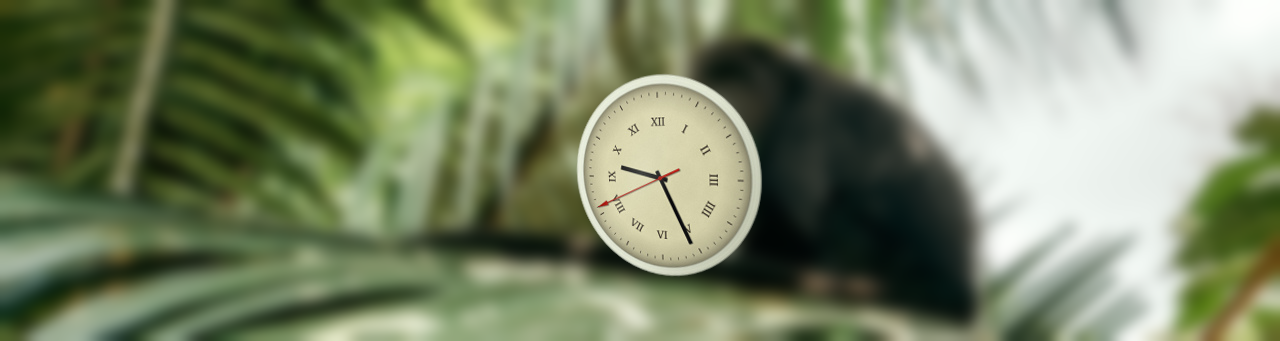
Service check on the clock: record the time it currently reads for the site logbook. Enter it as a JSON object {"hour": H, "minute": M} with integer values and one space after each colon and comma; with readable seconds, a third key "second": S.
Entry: {"hour": 9, "minute": 25, "second": 41}
